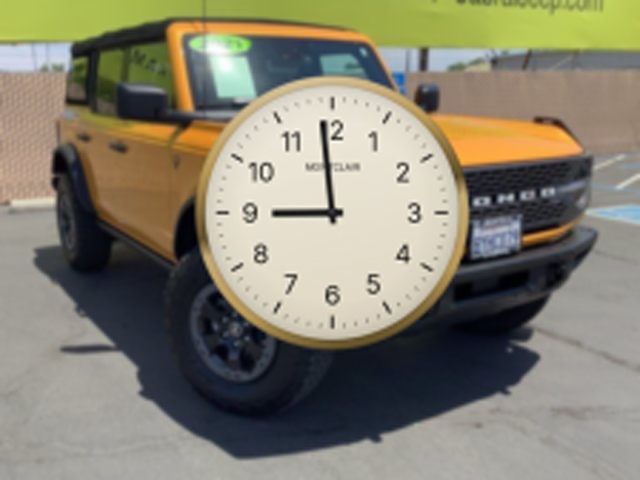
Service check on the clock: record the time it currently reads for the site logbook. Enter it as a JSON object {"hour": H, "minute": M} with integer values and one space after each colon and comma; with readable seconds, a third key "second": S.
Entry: {"hour": 8, "minute": 59}
